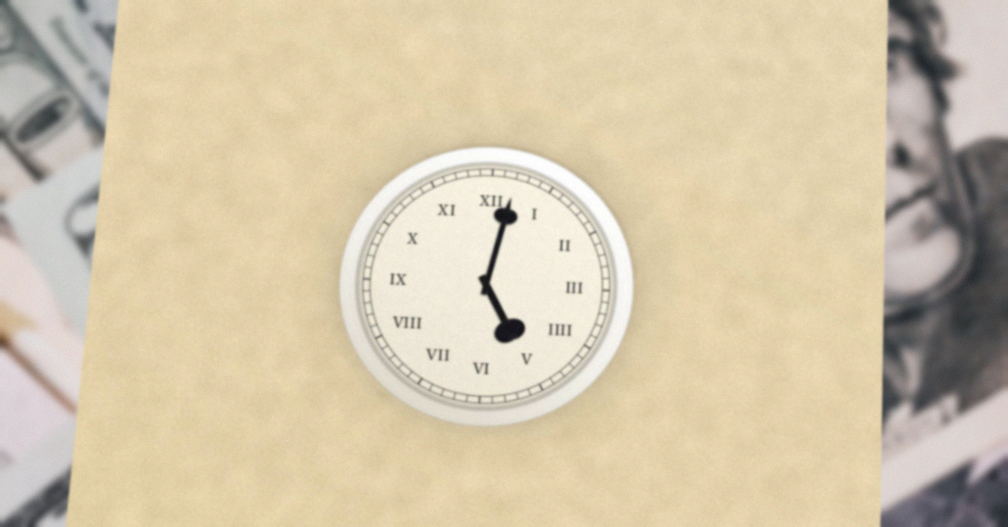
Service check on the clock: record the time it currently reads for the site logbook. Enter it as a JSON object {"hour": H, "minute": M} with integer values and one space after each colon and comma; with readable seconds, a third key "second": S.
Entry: {"hour": 5, "minute": 2}
